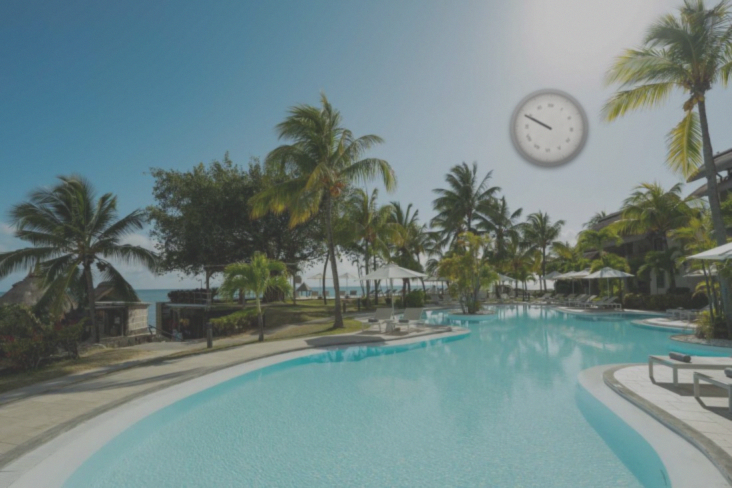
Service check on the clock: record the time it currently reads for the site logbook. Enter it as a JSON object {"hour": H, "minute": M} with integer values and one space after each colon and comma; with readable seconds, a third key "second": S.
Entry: {"hour": 9, "minute": 49}
